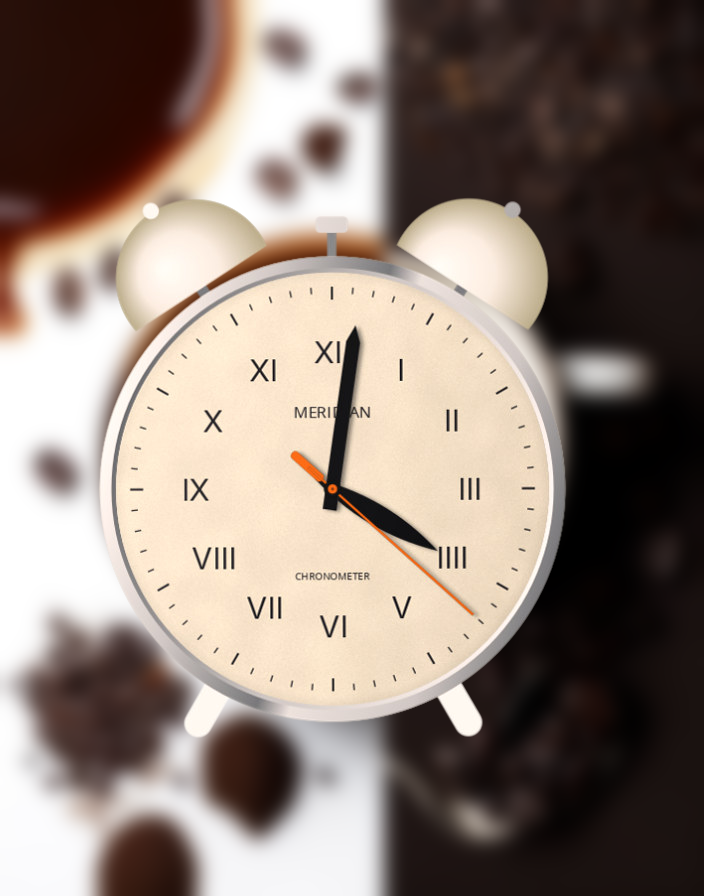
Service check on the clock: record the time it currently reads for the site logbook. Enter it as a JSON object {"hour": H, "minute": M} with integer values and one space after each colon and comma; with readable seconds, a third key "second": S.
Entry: {"hour": 4, "minute": 1, "second": 22}
